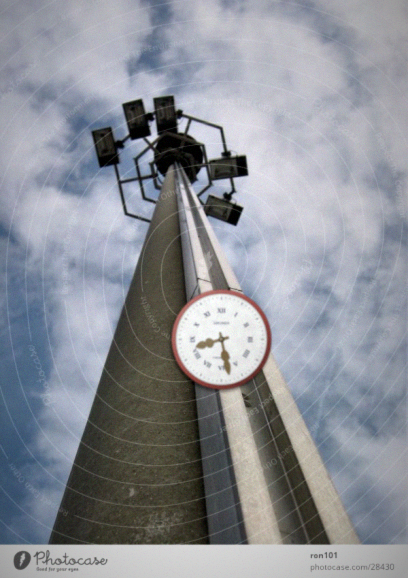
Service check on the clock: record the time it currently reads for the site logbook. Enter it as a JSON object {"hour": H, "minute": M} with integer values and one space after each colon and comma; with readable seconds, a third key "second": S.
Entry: {"hour": 8, "minute": 28}
